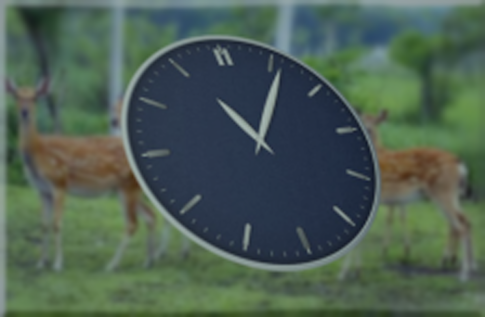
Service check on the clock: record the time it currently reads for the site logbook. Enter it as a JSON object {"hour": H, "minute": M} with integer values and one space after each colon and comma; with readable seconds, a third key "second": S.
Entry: {"hour": 11, "minute": 6}
